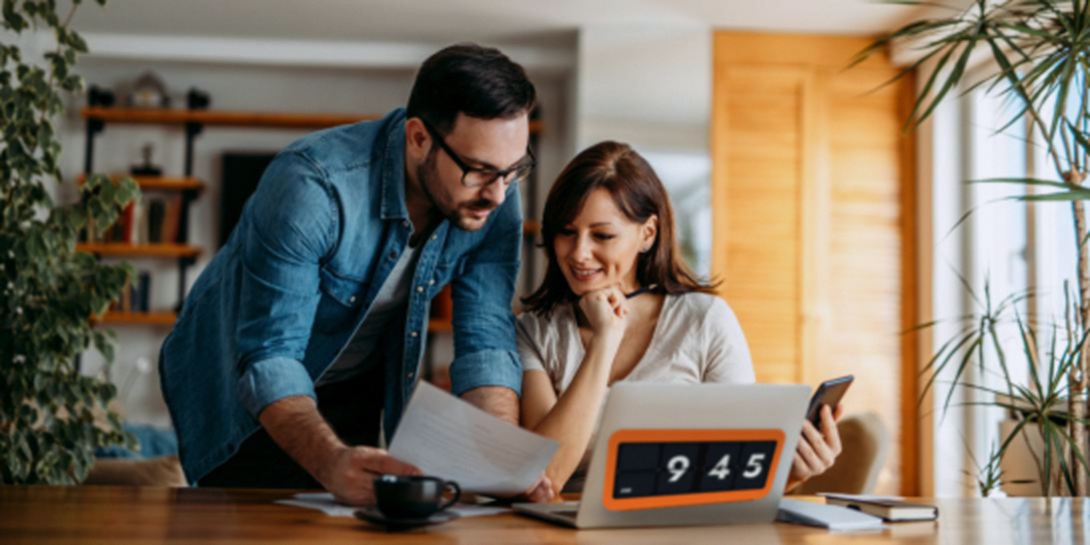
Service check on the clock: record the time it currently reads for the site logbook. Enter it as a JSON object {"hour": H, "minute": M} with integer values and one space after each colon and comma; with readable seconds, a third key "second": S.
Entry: {"hour": 9, "minute": 45}
